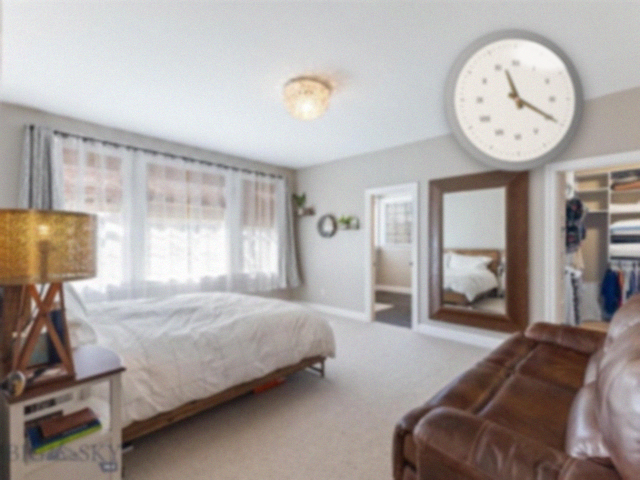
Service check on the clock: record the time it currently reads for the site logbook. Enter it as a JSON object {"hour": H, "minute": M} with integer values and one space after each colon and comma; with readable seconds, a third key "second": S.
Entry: {"hour": 11, "minute": 20}
